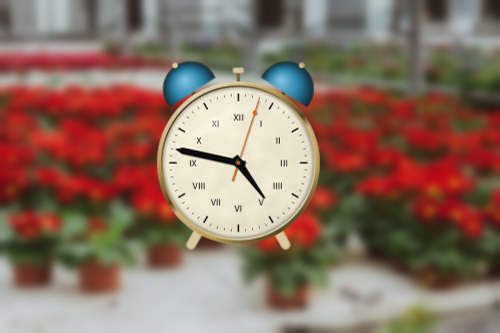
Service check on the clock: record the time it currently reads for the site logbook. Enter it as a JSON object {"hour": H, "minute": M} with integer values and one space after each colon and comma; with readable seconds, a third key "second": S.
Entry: {"hour": 4, "minute": 47, "second": 3}
